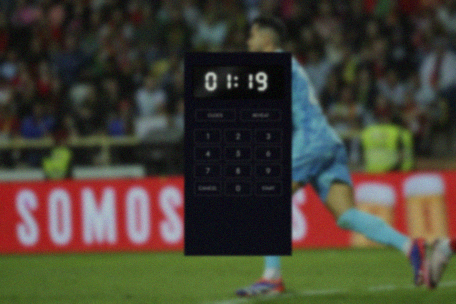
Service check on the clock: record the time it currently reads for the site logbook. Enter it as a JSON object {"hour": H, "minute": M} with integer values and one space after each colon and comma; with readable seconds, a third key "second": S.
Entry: {"hour": 1, "minute": 19}
